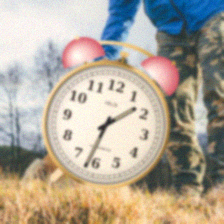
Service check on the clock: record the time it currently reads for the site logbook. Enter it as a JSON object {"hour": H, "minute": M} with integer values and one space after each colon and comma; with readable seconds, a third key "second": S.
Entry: {"hour": 1, "minute": 32}
